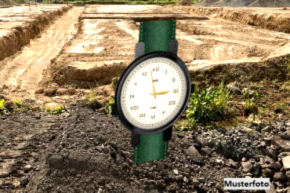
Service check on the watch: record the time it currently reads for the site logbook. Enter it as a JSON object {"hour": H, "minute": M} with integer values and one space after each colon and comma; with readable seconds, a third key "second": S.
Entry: {"hour": 2, "minute": 58}
